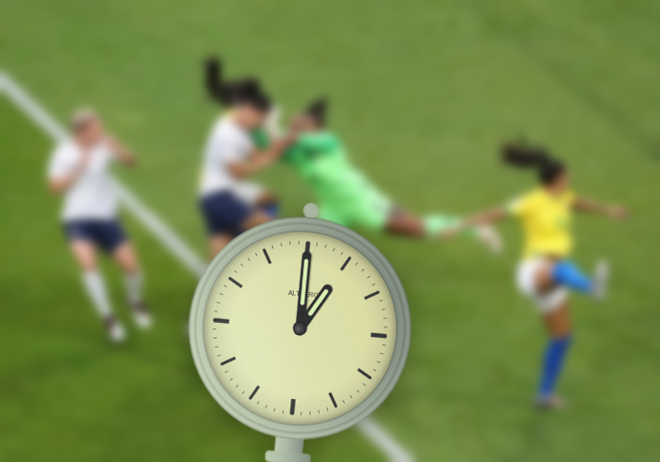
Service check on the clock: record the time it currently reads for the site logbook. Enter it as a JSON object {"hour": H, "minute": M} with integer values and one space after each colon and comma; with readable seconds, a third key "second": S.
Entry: {"hour": 1, "minute": 0}
